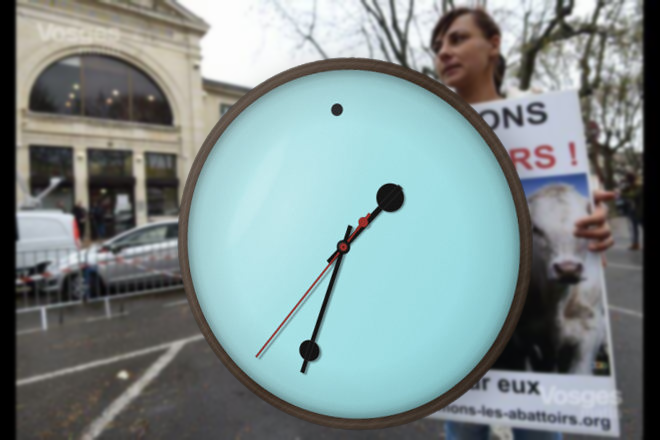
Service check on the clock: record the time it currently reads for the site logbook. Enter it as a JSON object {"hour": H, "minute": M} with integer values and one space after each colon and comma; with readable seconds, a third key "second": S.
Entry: {"hour": 1, "minute": 33, "second": 37}
